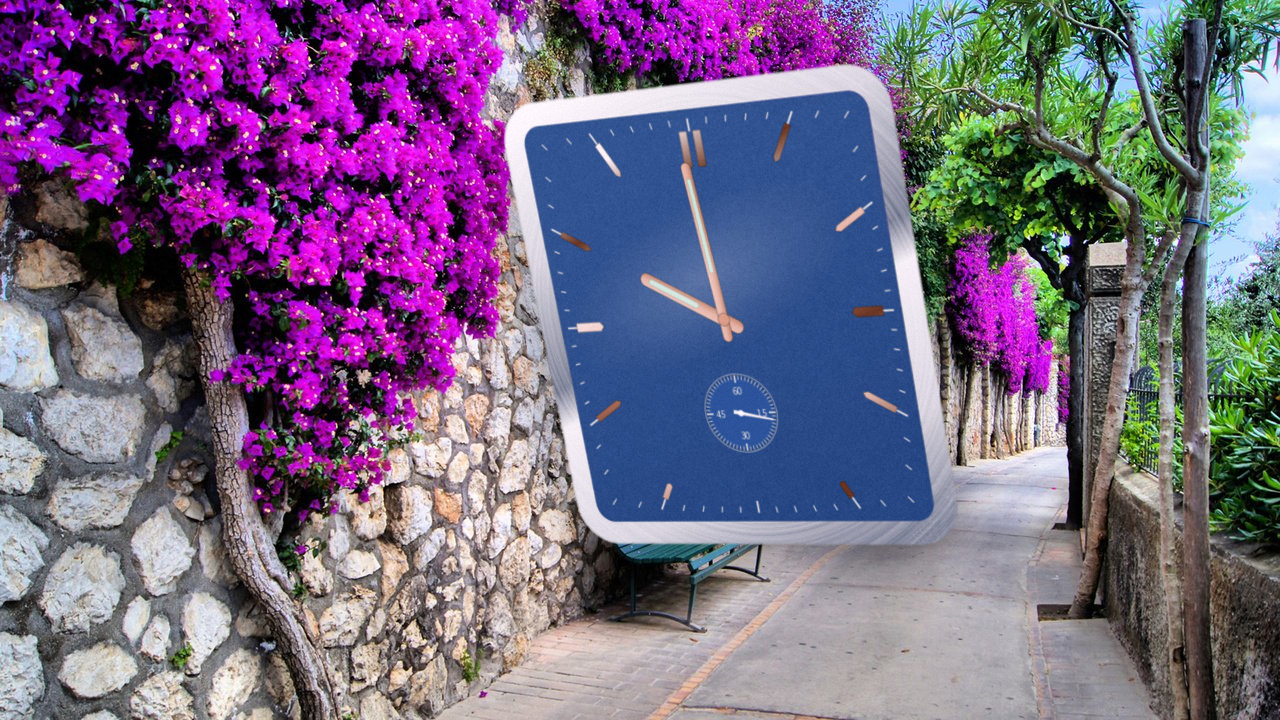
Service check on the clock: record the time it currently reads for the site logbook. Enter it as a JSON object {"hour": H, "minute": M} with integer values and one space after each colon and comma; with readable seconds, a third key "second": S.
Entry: {"hour": 9, "minute": 59, "second": 17}
